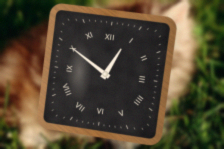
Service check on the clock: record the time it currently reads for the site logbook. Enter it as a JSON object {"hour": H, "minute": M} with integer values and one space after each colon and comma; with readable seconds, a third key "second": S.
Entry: {"hour": 12, "minute": 50}
